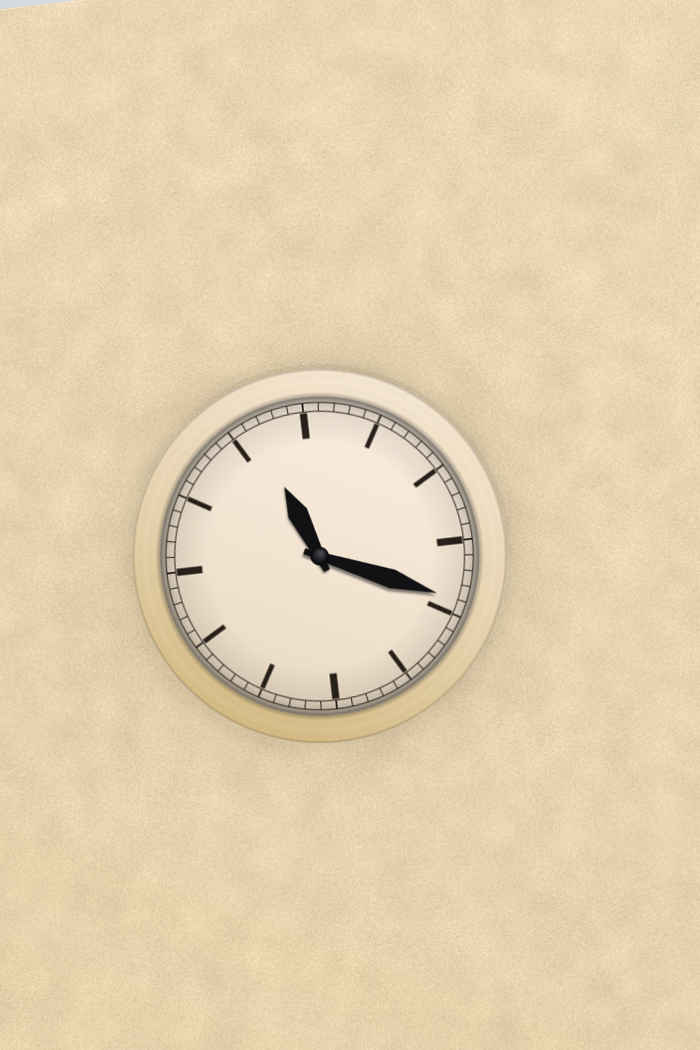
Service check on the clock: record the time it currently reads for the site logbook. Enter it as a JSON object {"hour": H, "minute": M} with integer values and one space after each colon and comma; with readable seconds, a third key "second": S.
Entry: {"hour": 11, "minute": 19}
